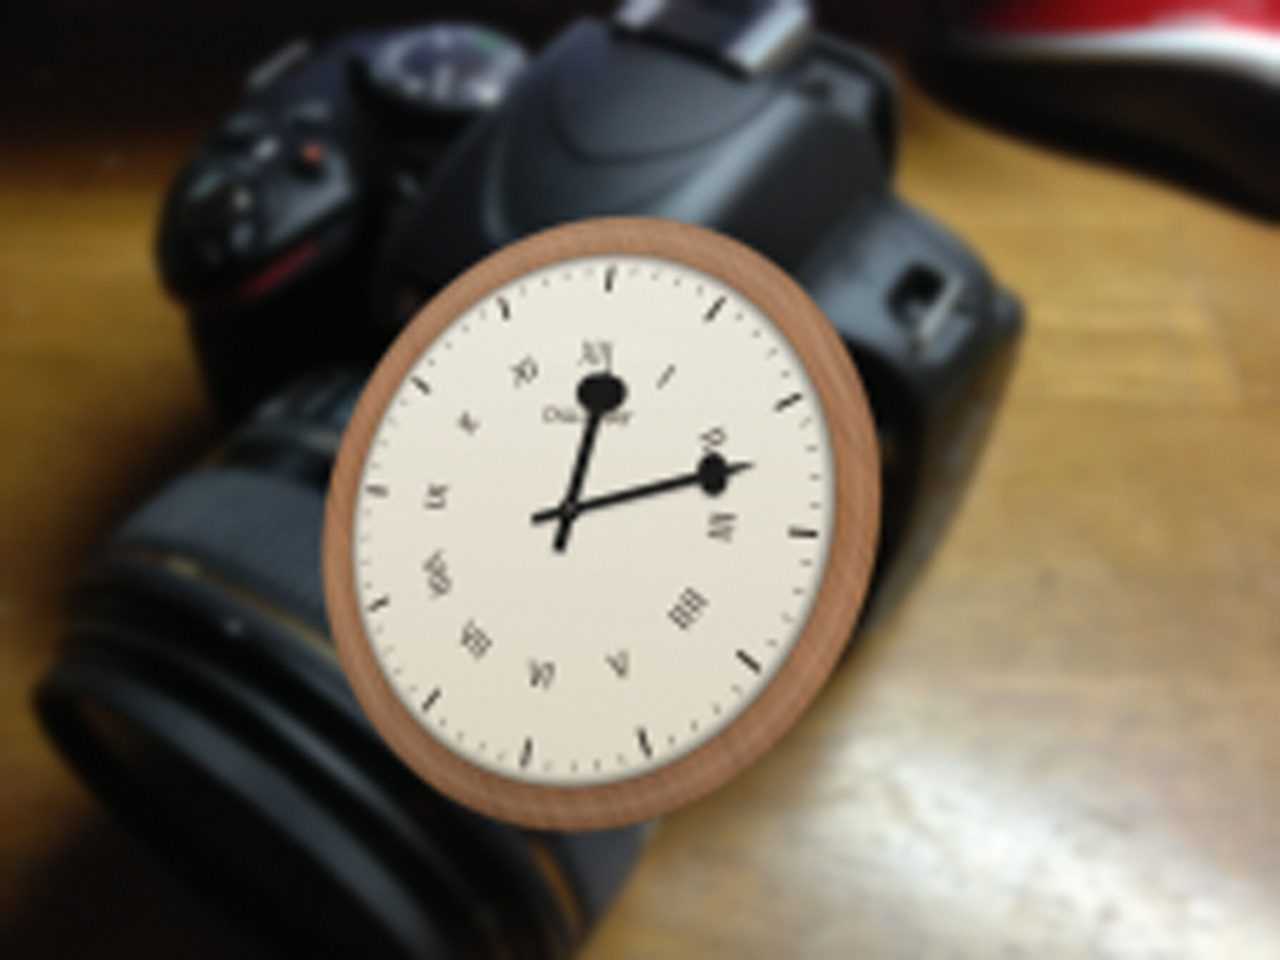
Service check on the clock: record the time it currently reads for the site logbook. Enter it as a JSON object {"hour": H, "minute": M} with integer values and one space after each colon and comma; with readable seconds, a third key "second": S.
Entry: {"hour": 12, "minute": 12}
